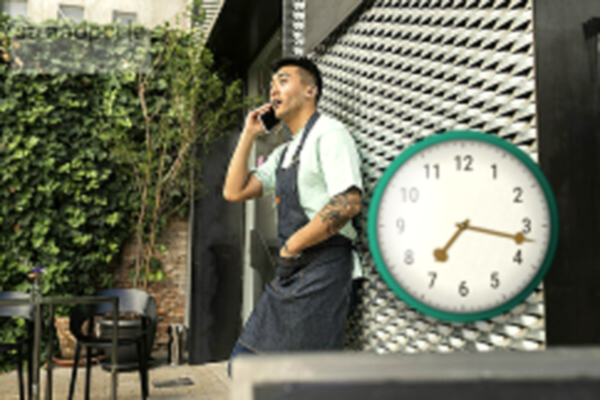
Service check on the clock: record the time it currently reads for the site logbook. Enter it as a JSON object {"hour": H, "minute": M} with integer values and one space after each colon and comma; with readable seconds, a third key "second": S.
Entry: {"hour": 7, "minute": 17}
